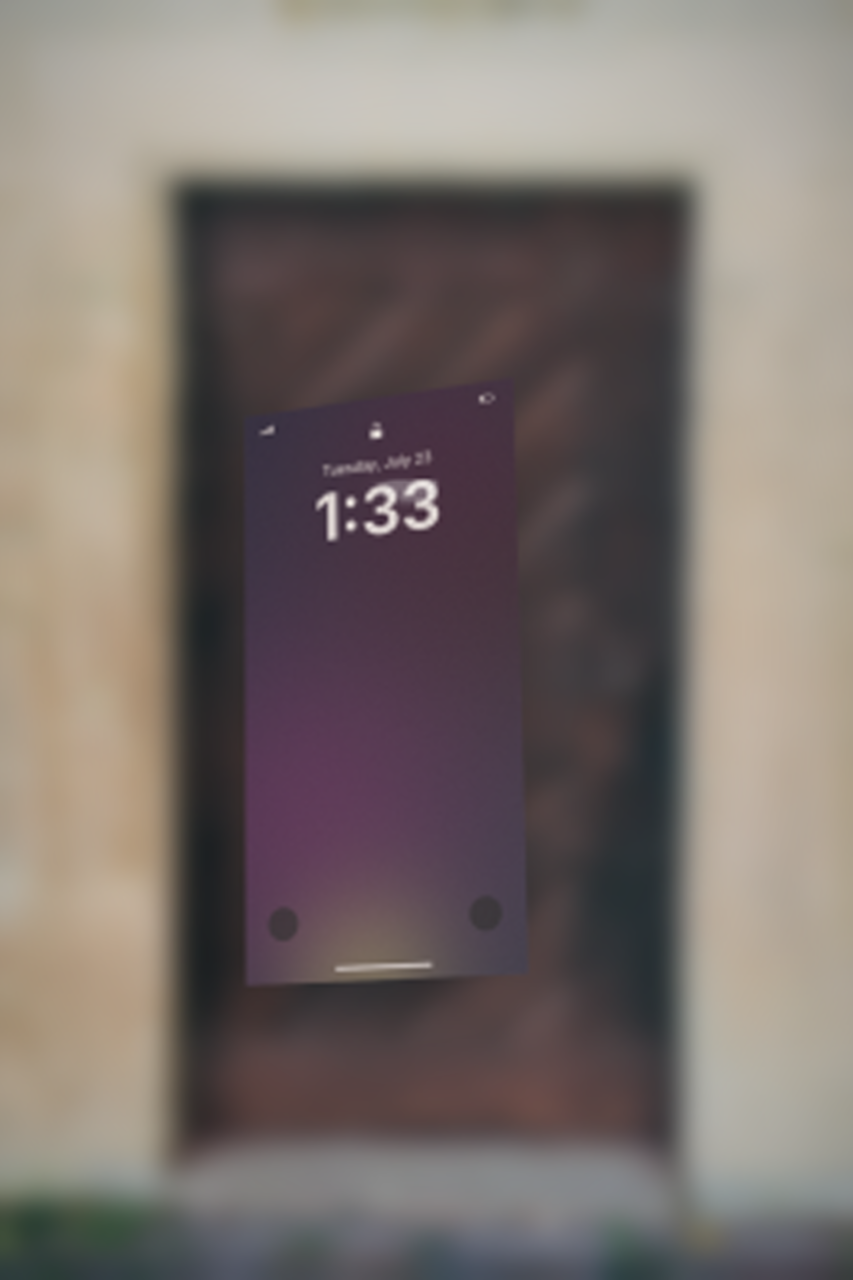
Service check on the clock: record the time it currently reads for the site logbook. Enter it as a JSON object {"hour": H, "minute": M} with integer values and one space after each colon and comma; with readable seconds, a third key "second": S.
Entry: {"hour": 1, "minute": 33}
